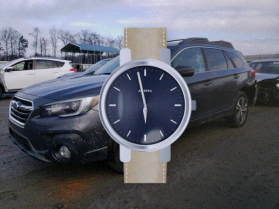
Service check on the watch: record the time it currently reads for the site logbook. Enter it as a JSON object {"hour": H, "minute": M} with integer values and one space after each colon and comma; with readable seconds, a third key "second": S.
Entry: {"hour": 5, "minute": 58}
